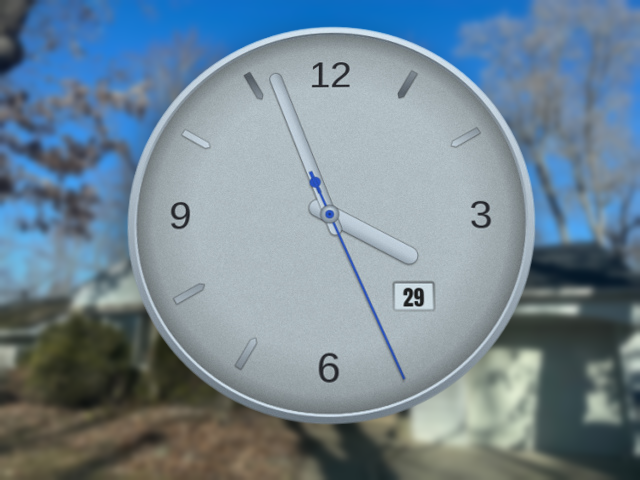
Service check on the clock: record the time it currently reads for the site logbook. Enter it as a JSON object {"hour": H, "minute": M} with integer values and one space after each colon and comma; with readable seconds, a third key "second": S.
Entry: {"hour": 3, "minute": 56, "second": 26}
